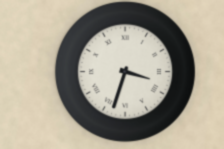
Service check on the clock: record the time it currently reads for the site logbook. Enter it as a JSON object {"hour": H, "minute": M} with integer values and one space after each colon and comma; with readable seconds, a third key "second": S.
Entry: {"hour": 3, "minute": 33}
